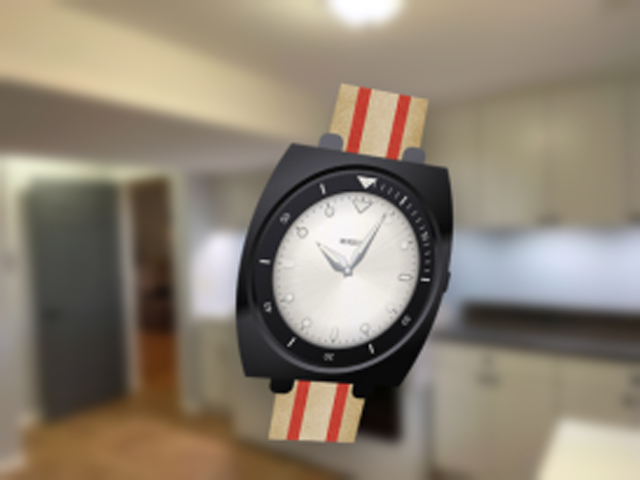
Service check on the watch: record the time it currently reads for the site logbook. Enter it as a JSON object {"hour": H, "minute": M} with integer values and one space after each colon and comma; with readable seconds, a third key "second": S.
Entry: {"hour": 10, "minute": 4}
